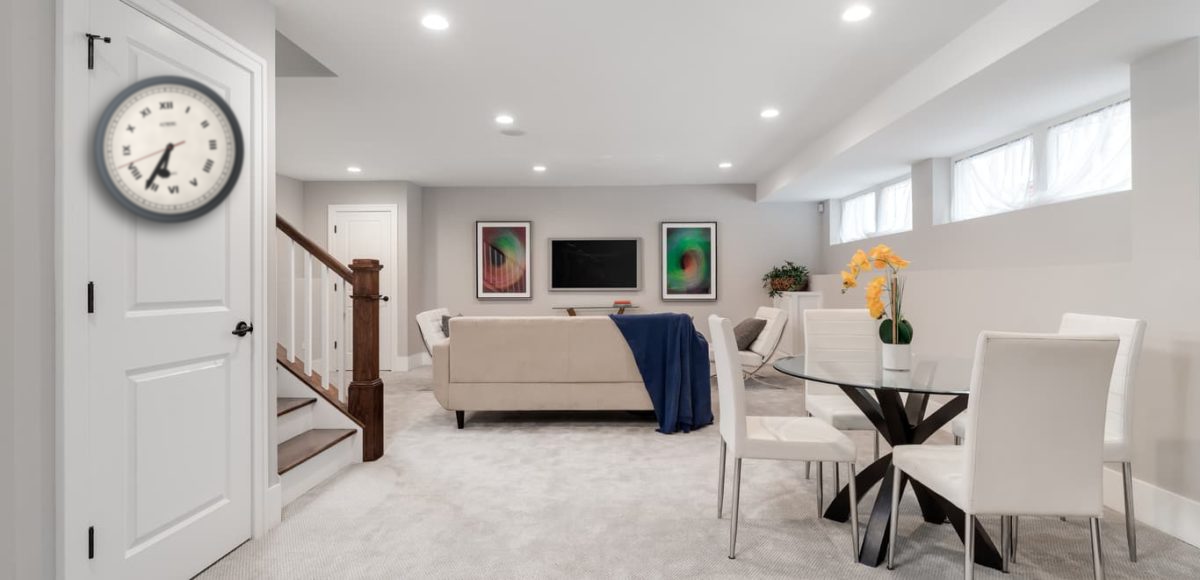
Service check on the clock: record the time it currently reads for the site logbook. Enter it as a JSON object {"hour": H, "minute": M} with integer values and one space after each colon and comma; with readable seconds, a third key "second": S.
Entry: {"hour": 6, "minute": 35, "second": 42}
